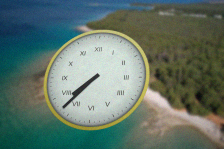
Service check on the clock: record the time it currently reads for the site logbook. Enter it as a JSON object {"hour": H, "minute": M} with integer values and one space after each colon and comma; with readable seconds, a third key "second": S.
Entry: {"hour": 7, "minute": 37}
